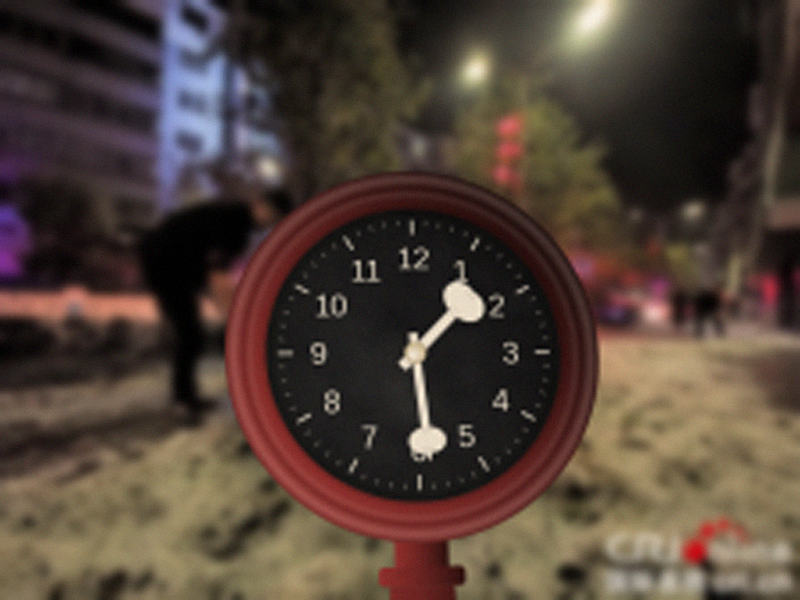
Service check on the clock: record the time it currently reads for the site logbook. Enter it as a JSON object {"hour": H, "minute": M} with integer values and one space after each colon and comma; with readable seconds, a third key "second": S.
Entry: {"hour": 1, "minute": 29}
